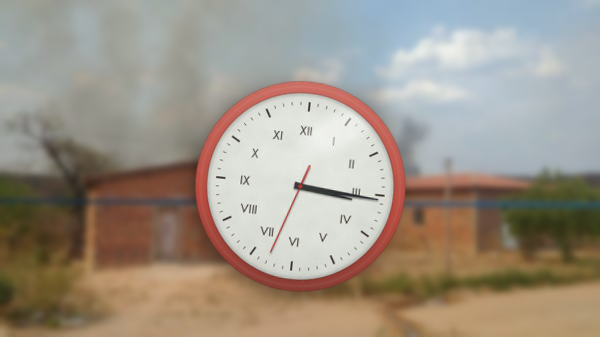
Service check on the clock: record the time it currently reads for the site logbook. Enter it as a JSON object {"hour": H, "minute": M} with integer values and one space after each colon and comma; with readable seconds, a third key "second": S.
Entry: {"hour": 3, "minute": 15, "second": 33}
